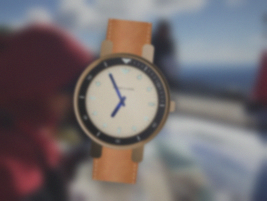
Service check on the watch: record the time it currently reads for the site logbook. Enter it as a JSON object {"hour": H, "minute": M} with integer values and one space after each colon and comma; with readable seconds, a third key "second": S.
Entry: {"hour": 6, "minute": 55}
